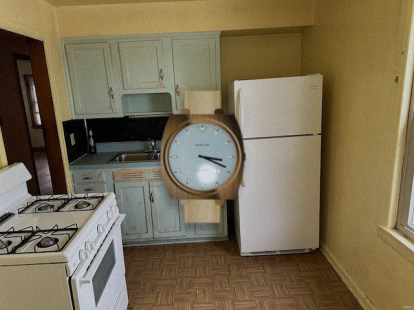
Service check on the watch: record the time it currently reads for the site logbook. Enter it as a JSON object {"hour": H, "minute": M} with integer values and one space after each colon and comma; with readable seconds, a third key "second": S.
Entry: {"hour": 3, "minute": 19}
